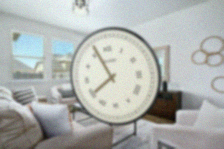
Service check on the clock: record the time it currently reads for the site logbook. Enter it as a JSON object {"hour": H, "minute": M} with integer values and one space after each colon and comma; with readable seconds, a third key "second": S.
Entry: {"hour": 7, "minute": 56}
